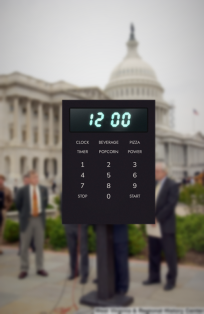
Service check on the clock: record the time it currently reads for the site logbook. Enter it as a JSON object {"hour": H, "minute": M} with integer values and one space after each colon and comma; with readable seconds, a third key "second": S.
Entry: {"hour": 12, "minute": 0}
